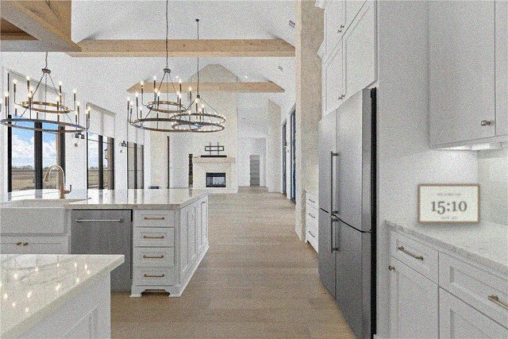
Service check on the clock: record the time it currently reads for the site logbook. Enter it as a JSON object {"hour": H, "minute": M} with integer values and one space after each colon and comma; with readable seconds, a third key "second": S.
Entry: {"hour": 15, "minute": 10}
